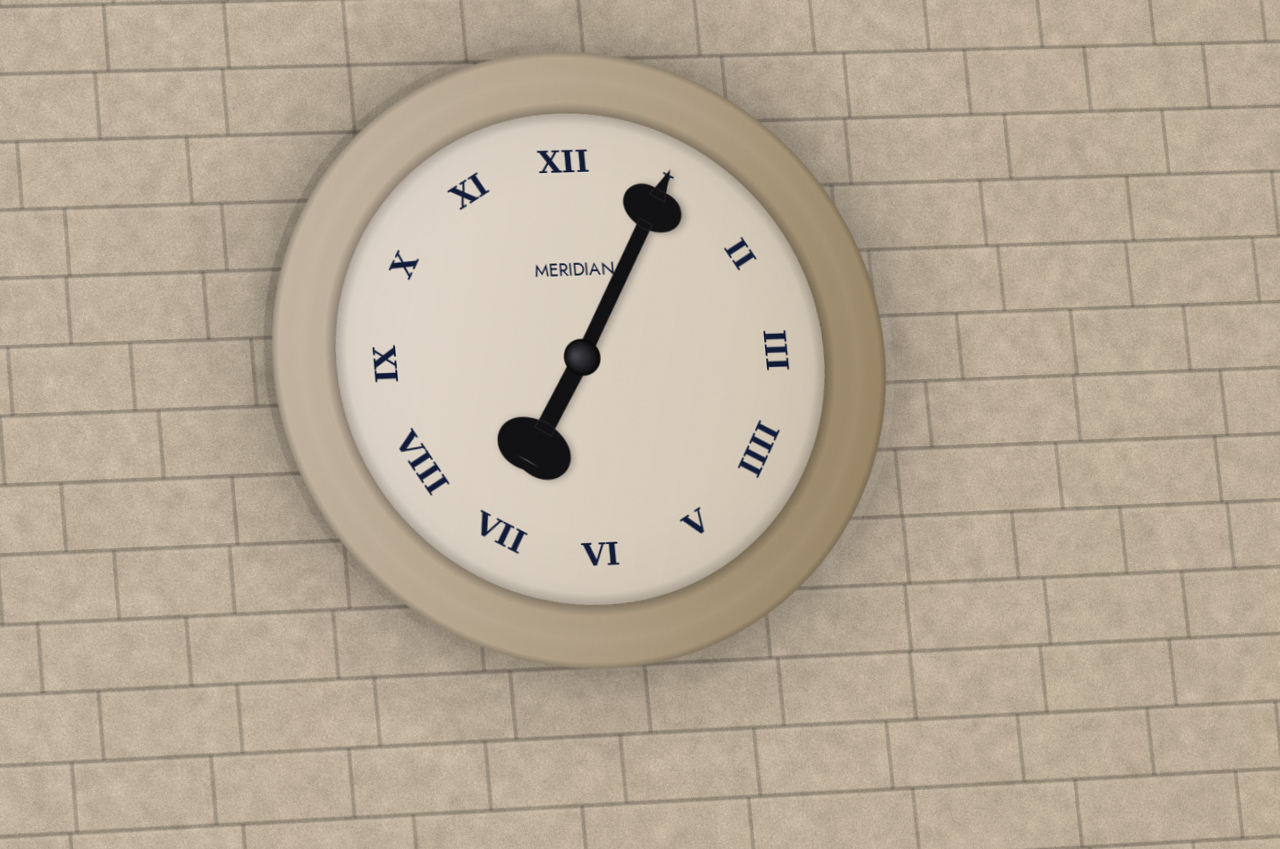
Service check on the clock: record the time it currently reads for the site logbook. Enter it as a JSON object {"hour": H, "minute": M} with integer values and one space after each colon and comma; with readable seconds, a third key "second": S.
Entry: {"hour": 7, "minute": 5}
